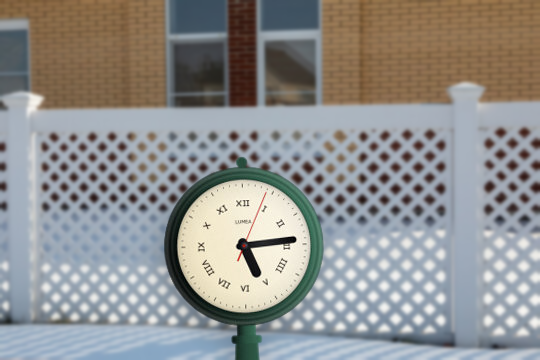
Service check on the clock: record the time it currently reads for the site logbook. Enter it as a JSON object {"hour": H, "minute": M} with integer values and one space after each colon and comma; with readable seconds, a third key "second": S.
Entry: {"hour": 5, "minute": 14, "second": 4}
